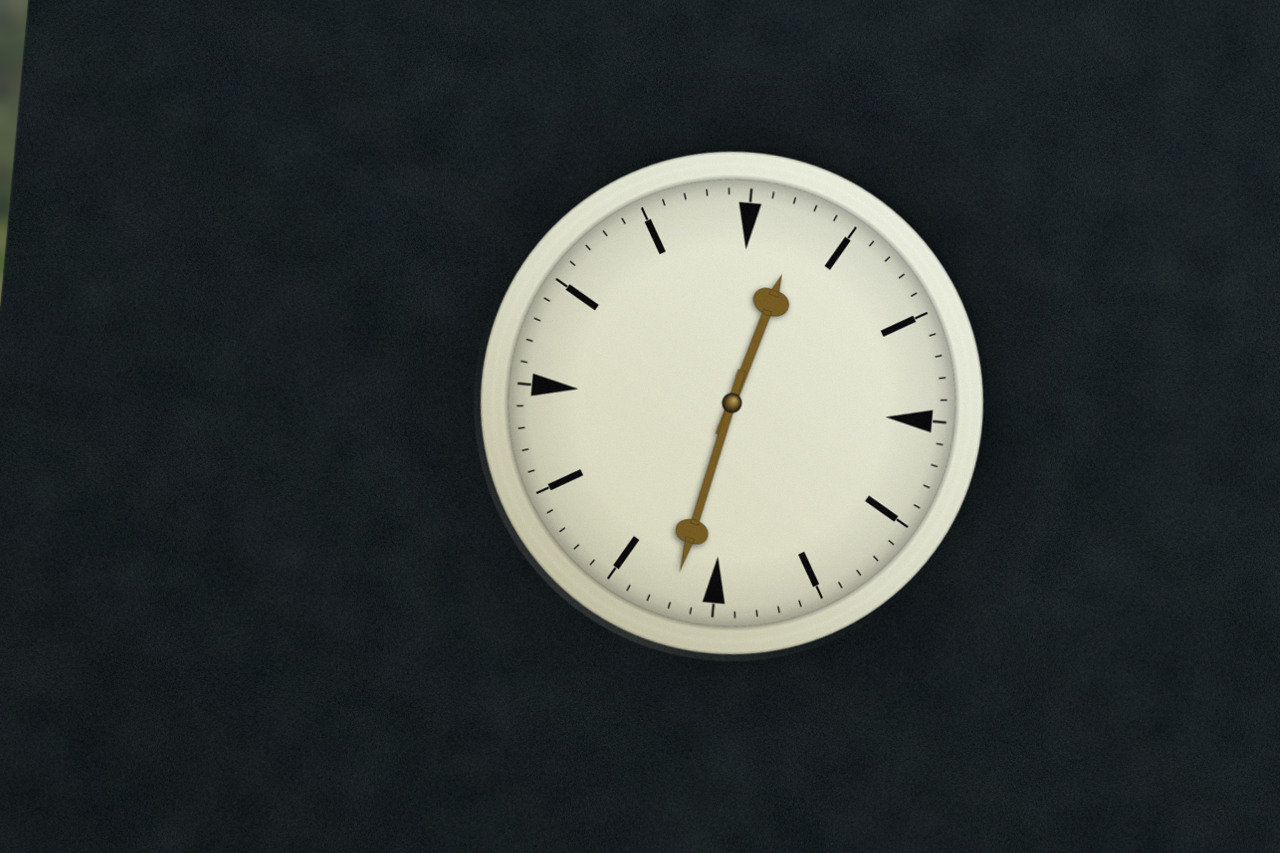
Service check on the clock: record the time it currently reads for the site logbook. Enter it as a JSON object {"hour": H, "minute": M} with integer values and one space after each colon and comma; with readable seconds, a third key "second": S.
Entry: {"hour": 12, "minute": 32}
